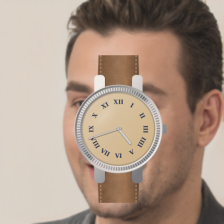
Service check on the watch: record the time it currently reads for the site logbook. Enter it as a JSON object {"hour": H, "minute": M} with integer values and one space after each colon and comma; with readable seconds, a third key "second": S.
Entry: {"hour": 4, "minute": 42}
